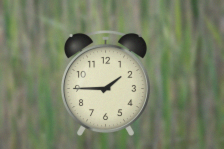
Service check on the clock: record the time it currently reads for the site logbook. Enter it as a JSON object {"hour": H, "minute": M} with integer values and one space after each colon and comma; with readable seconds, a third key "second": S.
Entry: {"hour": 1, "minute": 45}
